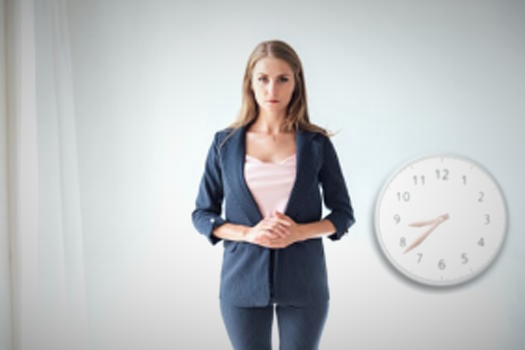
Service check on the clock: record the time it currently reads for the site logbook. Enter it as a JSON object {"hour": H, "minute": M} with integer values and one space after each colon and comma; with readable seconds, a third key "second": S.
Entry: {"hour": 8, "minute": 38}
